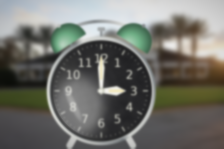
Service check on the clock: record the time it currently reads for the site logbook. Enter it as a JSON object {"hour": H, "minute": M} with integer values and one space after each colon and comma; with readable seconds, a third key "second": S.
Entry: {"hour": 3, "minute": 0}
